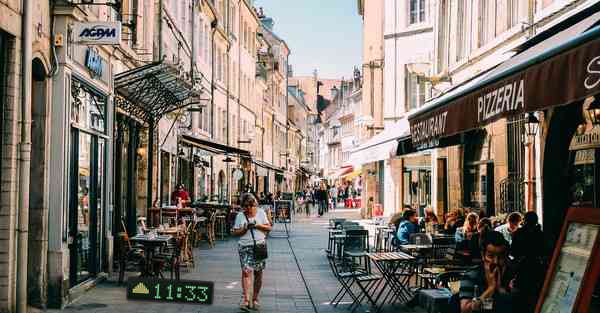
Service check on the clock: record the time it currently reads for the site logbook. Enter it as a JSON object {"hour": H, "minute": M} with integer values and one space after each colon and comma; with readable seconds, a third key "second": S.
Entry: {"hour": 11, "minute": 33}
